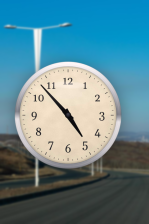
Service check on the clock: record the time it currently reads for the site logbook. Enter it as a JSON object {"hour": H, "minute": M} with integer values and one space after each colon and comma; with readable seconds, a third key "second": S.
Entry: {"hour": 4, "minute": 53}
